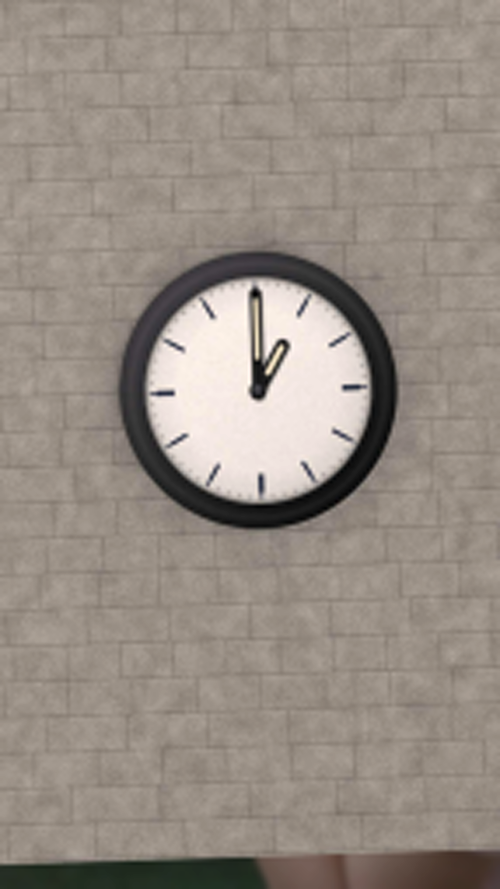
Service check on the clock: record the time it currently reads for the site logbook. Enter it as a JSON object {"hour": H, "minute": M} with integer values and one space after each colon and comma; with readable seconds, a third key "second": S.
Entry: {"hour": 1, "minute": 0}
